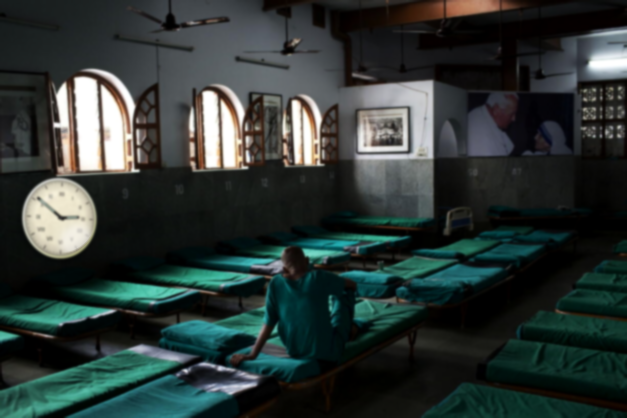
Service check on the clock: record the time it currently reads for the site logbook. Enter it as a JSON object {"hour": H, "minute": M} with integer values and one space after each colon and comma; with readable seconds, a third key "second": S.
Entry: {"hour": 2, "minute": 51}
